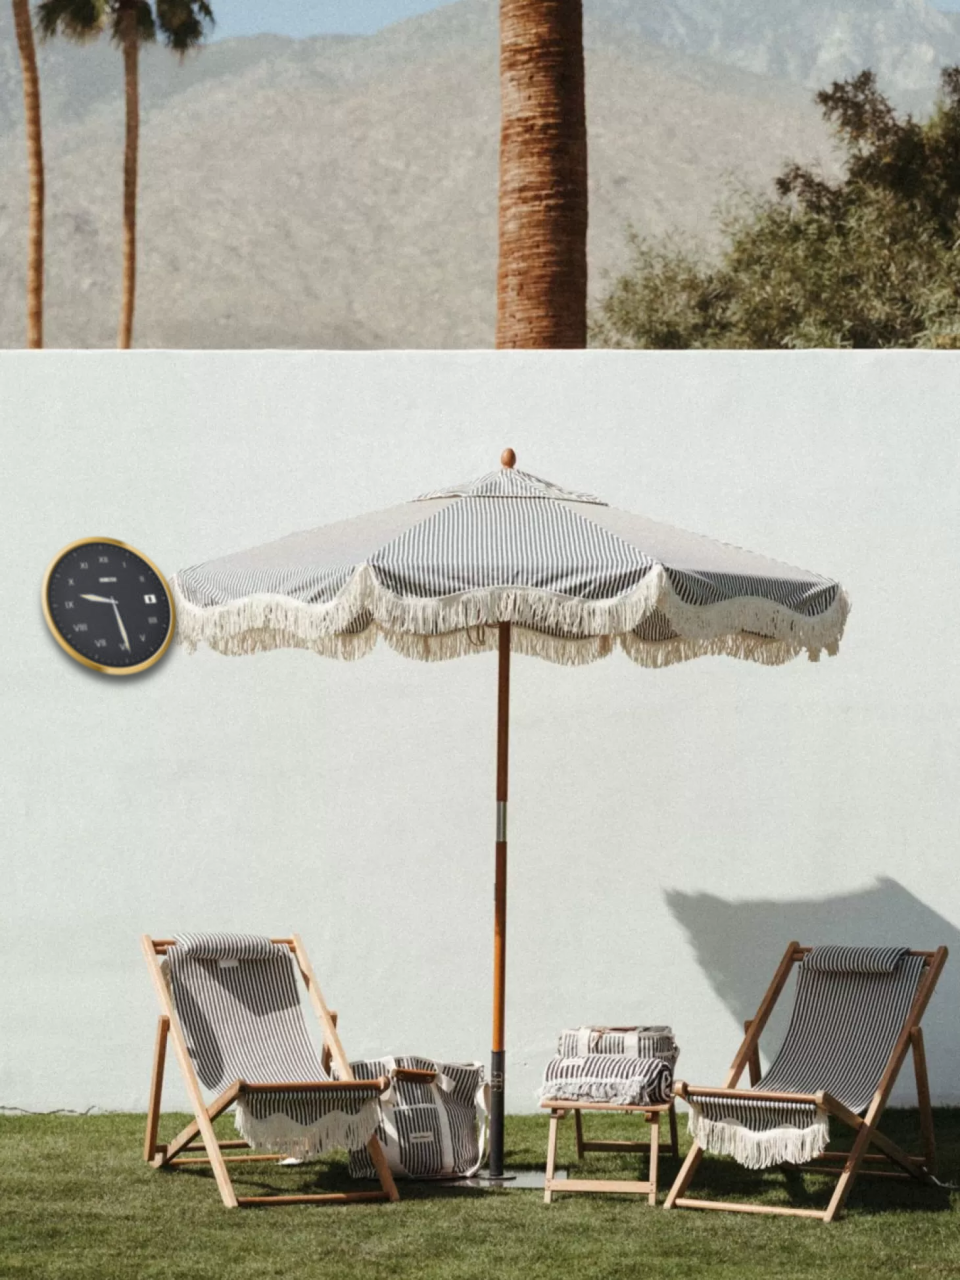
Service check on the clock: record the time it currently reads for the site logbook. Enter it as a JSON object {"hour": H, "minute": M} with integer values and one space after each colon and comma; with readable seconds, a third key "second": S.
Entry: {"hour": 9, "minute": 29}
